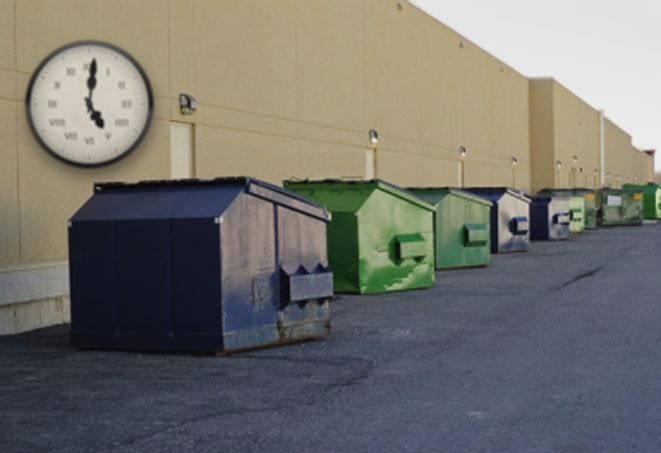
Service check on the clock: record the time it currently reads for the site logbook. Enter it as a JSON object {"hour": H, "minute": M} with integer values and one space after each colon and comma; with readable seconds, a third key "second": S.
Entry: {"hour": 5, "minute": 1}
